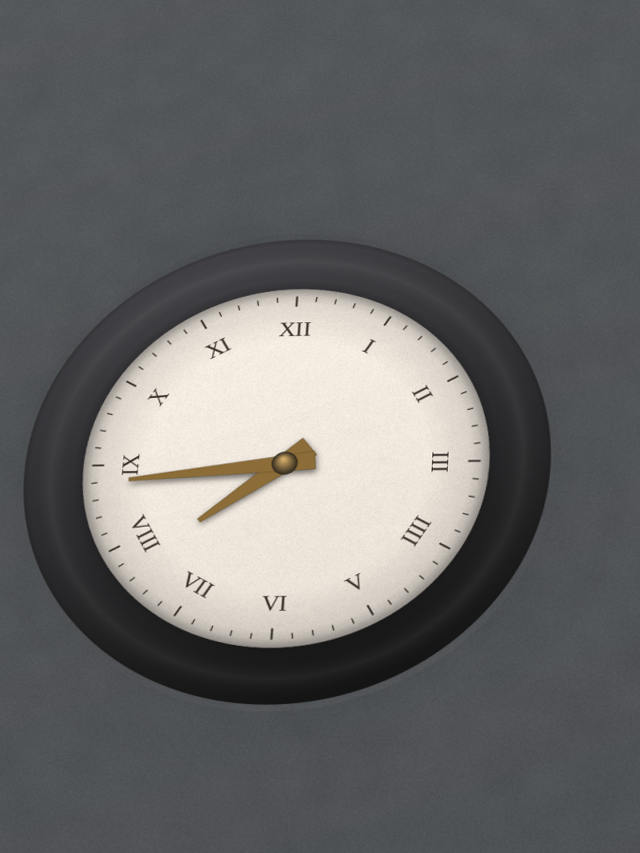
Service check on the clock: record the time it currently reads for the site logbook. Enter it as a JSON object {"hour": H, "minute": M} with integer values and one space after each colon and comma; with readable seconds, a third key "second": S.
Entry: {"hour": 7, "minute": 44}
